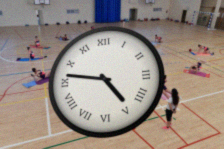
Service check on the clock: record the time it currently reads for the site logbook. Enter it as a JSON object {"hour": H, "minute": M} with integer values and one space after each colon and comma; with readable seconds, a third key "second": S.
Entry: {"hour": 4, "minute": 47}
